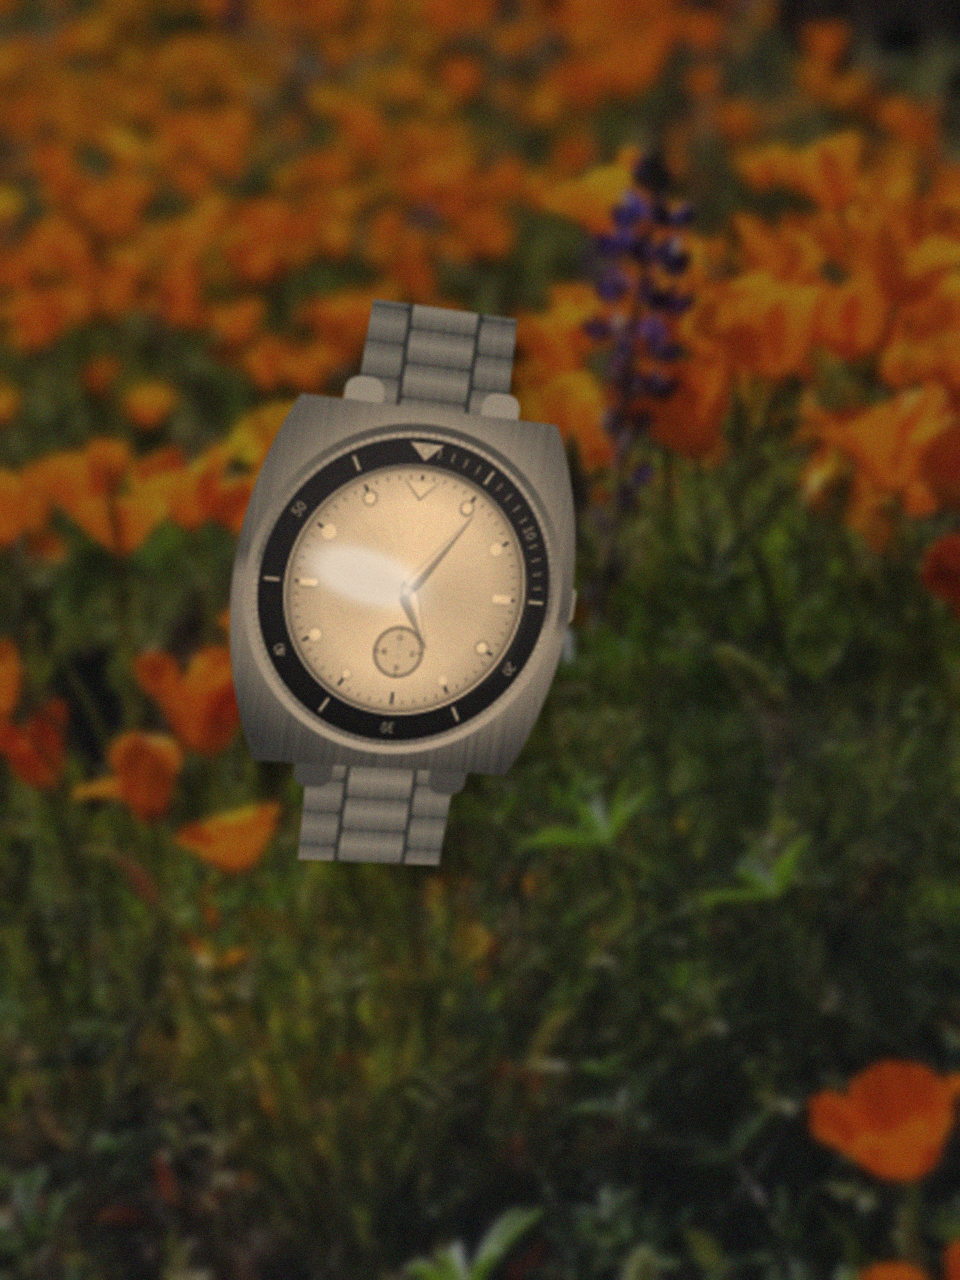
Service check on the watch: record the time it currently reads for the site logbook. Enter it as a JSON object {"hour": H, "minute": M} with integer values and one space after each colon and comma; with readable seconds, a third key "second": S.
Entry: {"hour": 5, "minute": 6}
